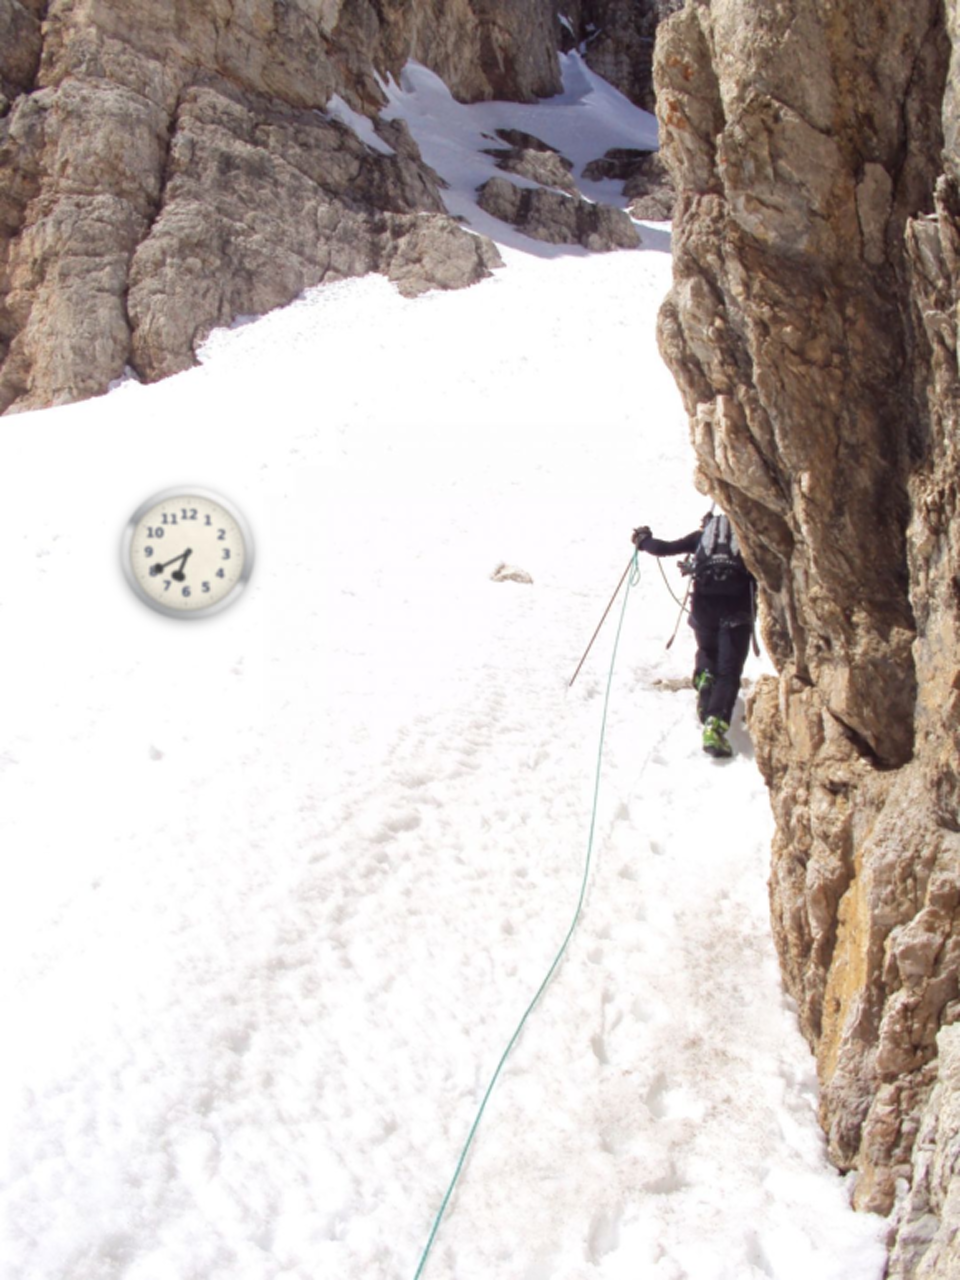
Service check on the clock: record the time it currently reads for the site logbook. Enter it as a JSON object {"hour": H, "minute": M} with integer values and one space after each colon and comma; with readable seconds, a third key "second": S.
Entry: {"hour": 6, "minute": 40}
